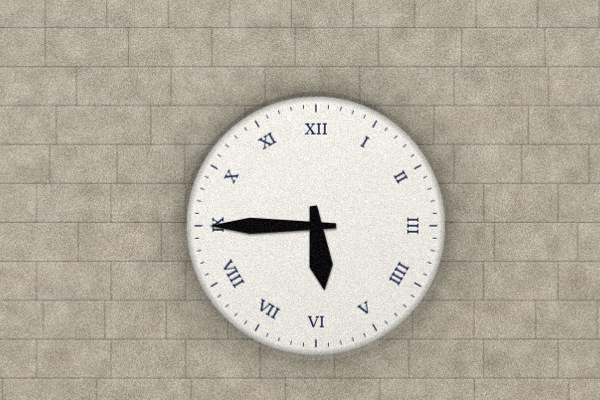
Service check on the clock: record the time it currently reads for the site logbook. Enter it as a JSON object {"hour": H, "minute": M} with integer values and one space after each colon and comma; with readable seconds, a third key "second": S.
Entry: {"hour": 5, "minute": 45}
